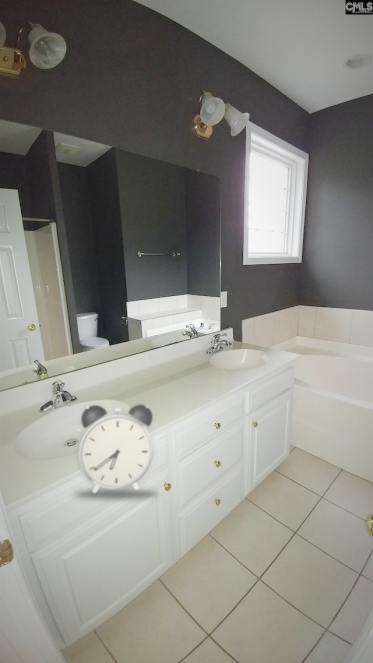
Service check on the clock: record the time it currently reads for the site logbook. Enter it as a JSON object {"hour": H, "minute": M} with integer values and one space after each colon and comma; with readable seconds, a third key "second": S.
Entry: {"hour": 6, "minute": 39}
